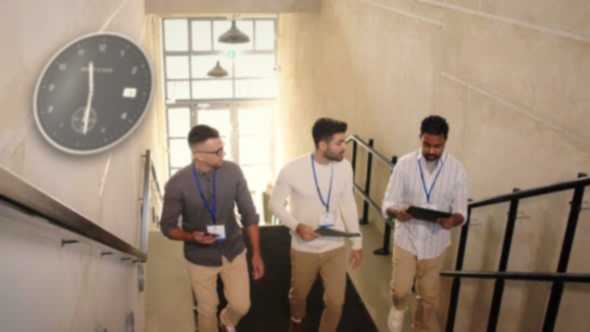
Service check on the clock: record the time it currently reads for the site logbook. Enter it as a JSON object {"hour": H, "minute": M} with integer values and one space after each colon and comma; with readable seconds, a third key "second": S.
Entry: {"hour": 11, "minute": 29}
